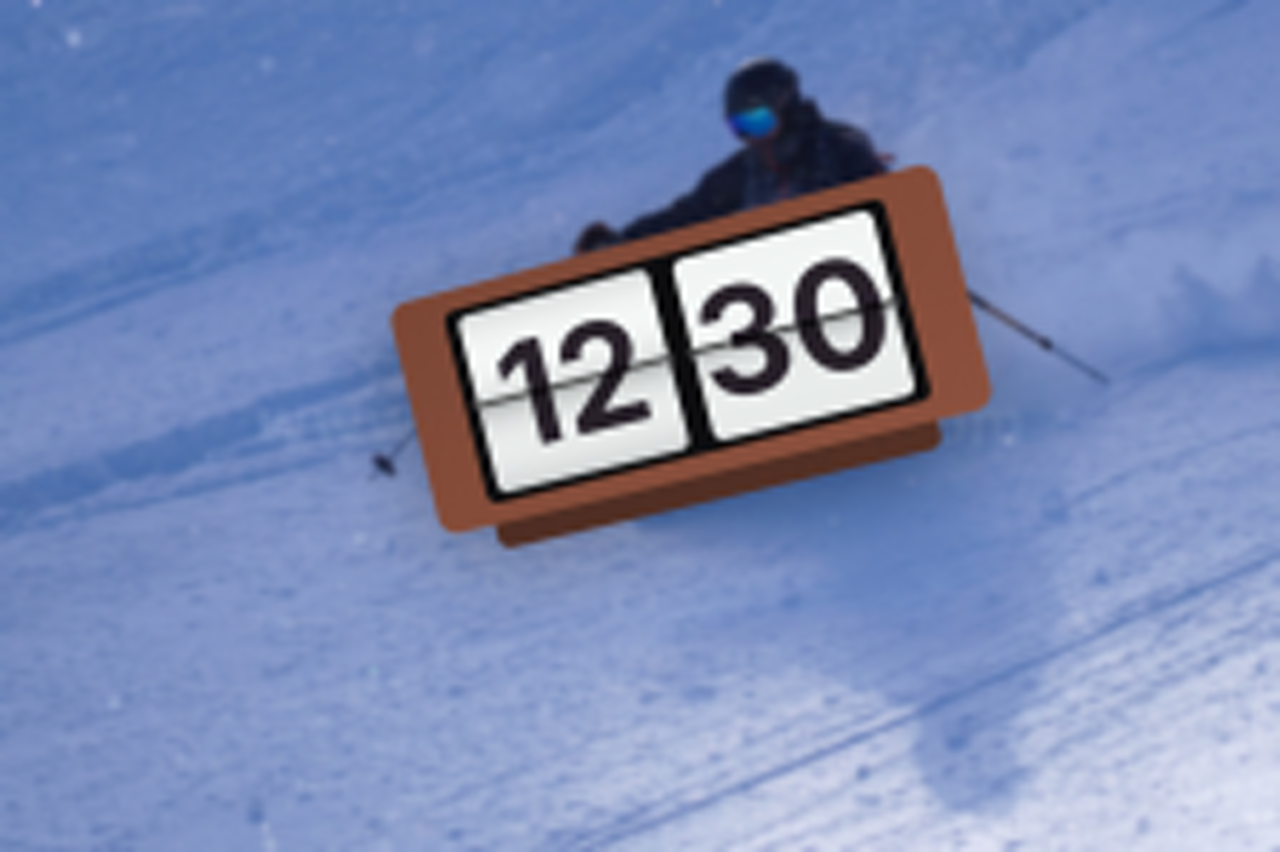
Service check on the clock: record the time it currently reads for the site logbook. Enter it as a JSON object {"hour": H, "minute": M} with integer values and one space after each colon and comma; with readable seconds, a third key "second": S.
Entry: {"hour": 12, "minute": 30}
